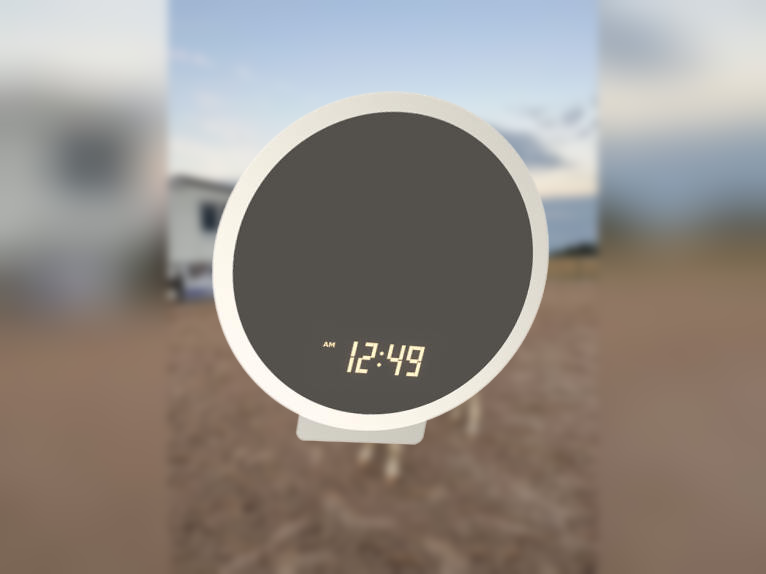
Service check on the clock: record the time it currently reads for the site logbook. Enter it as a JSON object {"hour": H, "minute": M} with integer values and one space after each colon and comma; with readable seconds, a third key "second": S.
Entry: {"hour": 12, "minute": 49}
